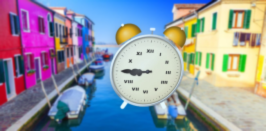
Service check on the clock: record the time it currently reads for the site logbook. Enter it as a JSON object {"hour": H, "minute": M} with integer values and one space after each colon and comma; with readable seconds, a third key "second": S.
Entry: {"hour": 8, "minute": 45}
